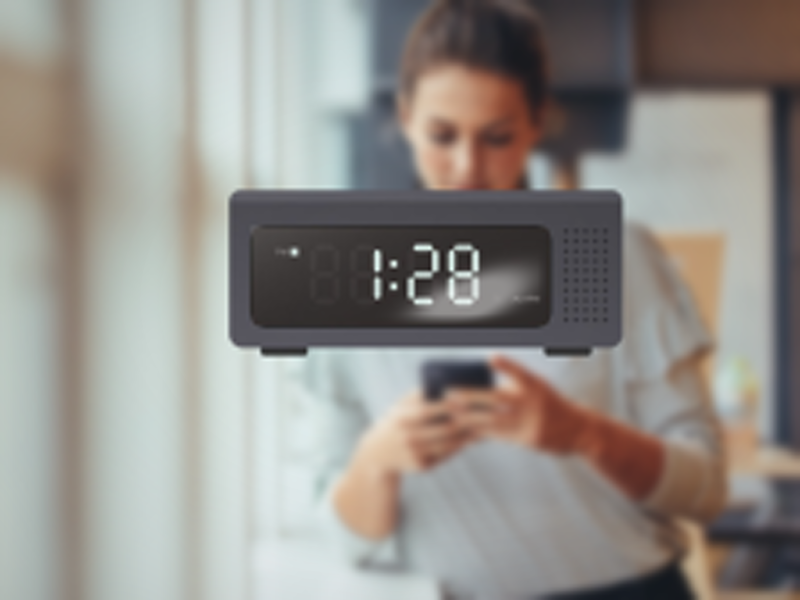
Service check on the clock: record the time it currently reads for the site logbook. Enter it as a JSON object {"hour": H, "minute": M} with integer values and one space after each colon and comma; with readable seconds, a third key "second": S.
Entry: {"hour": 1, "minute": 28}
